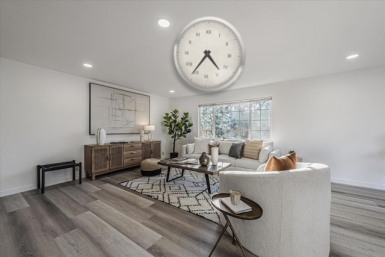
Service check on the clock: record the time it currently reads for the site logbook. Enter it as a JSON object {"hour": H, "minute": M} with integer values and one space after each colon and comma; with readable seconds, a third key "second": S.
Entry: {"hour": 4, "minute": 36}
